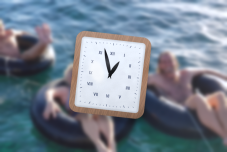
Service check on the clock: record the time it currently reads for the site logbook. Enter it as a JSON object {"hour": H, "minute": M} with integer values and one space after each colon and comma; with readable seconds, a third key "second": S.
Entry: {"hour": 12, "minute": 57}
